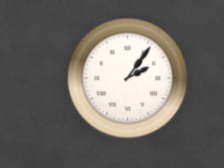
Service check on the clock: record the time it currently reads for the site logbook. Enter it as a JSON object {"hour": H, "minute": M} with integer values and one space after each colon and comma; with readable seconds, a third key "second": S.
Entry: {"hour": 2, "minute": 6}
